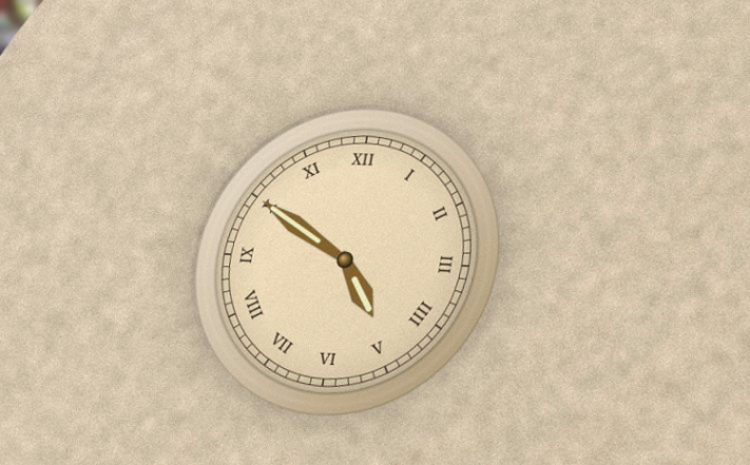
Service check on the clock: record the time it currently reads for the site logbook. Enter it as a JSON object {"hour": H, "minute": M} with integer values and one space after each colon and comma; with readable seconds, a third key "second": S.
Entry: {"hour": 4, "minute": 50}
